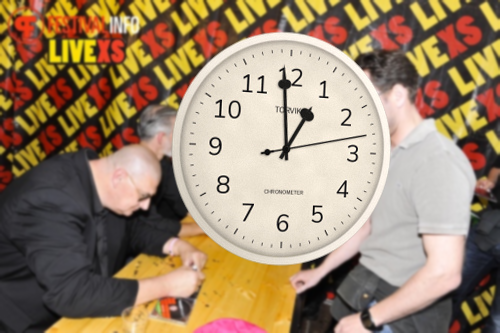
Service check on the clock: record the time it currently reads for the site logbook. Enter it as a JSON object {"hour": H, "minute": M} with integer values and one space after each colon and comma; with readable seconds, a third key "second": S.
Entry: {"hour": 12, "minute": 59, "second": 13}
